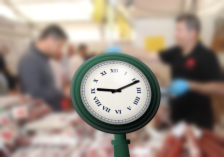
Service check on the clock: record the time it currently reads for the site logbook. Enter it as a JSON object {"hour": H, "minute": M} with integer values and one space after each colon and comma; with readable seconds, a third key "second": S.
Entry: {"hour": 9, "minute": 11}
